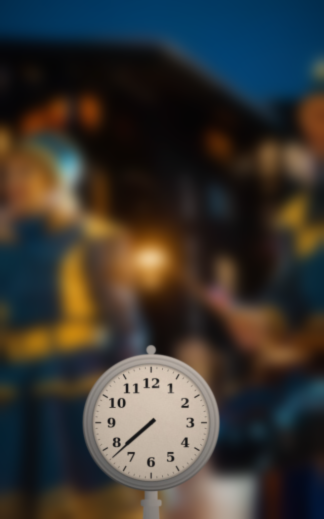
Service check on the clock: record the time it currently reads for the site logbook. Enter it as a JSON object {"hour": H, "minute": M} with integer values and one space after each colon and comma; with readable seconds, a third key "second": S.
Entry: {"hour": 7, "minute": 38}
